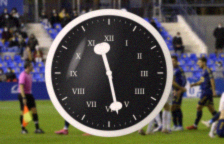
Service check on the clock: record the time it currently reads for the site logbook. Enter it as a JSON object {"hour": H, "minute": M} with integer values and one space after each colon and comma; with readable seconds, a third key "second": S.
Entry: {"hour": 11, "minute": 28}
